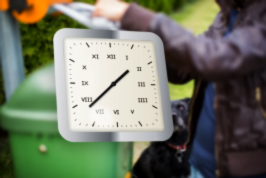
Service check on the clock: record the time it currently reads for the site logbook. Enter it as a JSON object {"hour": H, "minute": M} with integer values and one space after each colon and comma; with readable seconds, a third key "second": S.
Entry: {"hour": 1, "minute": 38}
